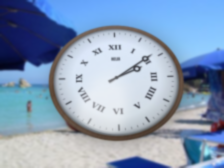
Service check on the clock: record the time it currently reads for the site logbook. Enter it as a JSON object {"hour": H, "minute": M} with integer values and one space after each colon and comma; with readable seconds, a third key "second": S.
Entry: {"hour": 2, "minute": 9}
